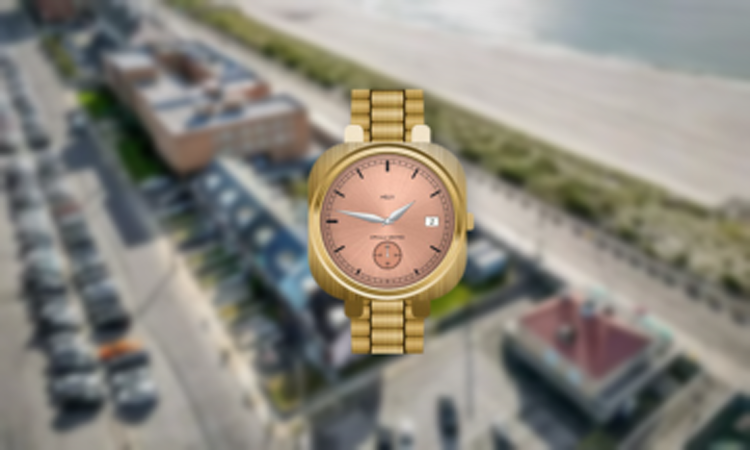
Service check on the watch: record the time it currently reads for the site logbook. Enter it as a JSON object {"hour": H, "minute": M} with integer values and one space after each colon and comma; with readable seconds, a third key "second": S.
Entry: {"hour": 1, "minute": 47}
